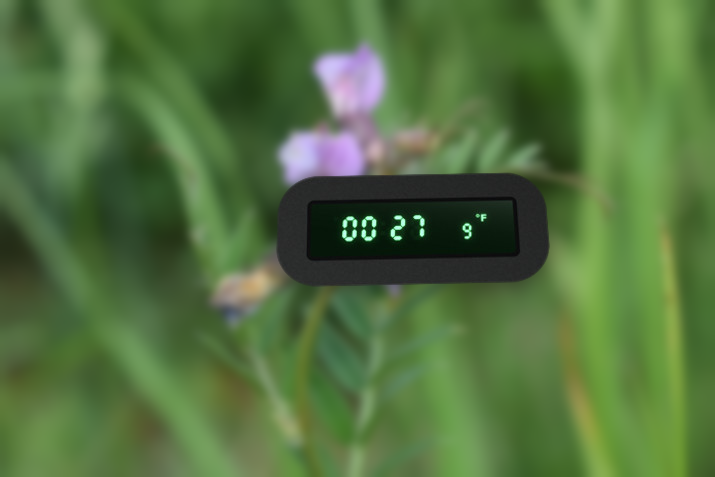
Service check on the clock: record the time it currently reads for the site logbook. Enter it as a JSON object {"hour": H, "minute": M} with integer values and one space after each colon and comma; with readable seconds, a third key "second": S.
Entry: {"hour": 0, "minute": 27}
